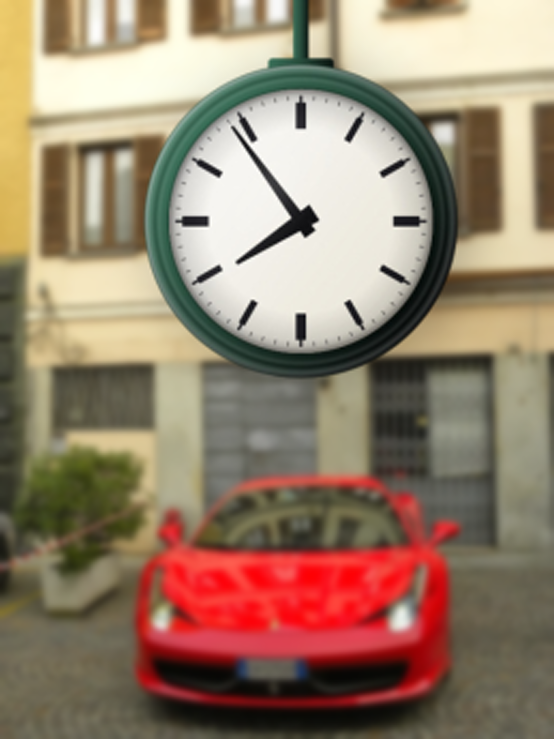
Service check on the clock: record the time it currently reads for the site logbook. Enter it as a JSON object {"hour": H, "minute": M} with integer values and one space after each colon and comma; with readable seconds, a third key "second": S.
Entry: {"hour": 7, "minute": 54}
